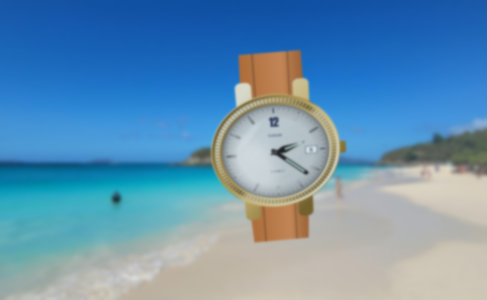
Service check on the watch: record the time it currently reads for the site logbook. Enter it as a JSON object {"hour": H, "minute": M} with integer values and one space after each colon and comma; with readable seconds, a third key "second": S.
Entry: {"hour": 2, "minute": 22}
